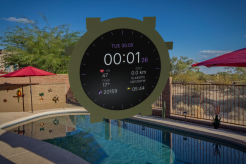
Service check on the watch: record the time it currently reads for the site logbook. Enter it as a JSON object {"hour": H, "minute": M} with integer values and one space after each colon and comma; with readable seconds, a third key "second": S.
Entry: {"hour": 0, "minute": 1}
